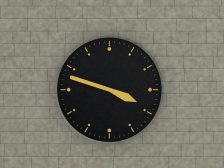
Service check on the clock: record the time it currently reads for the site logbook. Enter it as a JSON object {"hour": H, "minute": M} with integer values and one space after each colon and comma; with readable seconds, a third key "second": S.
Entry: {"hour": 3, "minute": 48}
